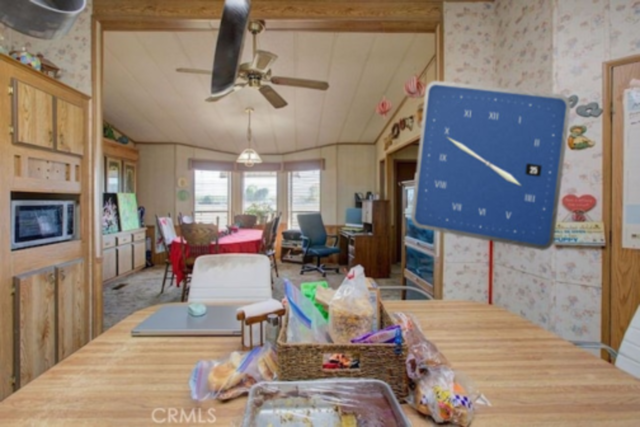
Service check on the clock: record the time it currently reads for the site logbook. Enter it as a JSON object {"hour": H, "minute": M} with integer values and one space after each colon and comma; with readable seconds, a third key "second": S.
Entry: {"hour": 3, "minute": 49}
